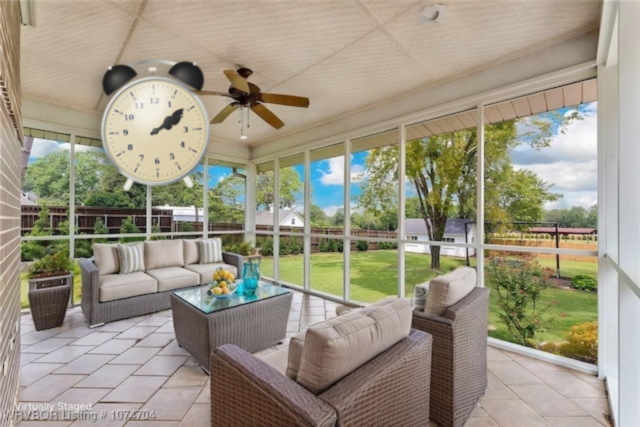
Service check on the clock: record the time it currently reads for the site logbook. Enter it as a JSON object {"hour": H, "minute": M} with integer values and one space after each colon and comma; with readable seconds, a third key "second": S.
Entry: {"hour": 2, "minute": 9}
